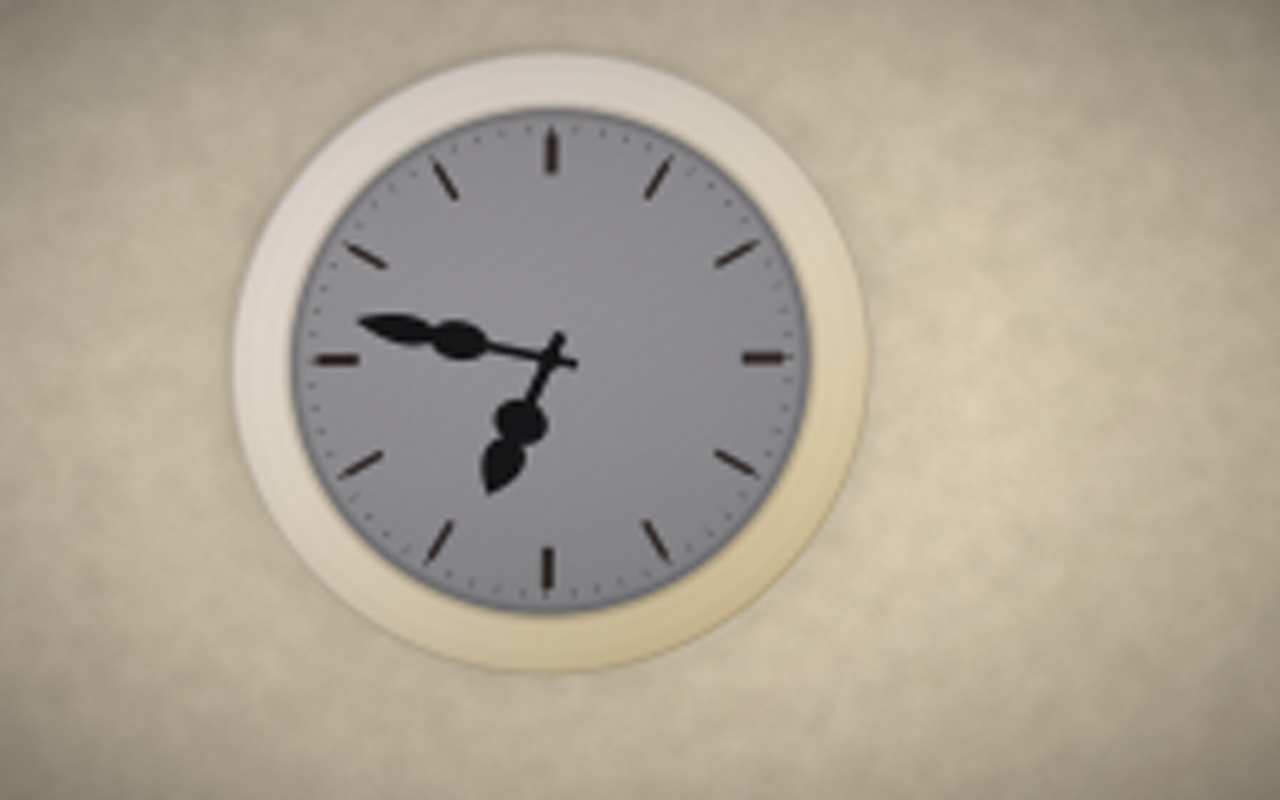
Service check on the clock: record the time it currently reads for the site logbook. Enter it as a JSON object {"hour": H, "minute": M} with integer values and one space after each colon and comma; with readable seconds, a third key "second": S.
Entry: {"hour": 6, "minute": 47}
